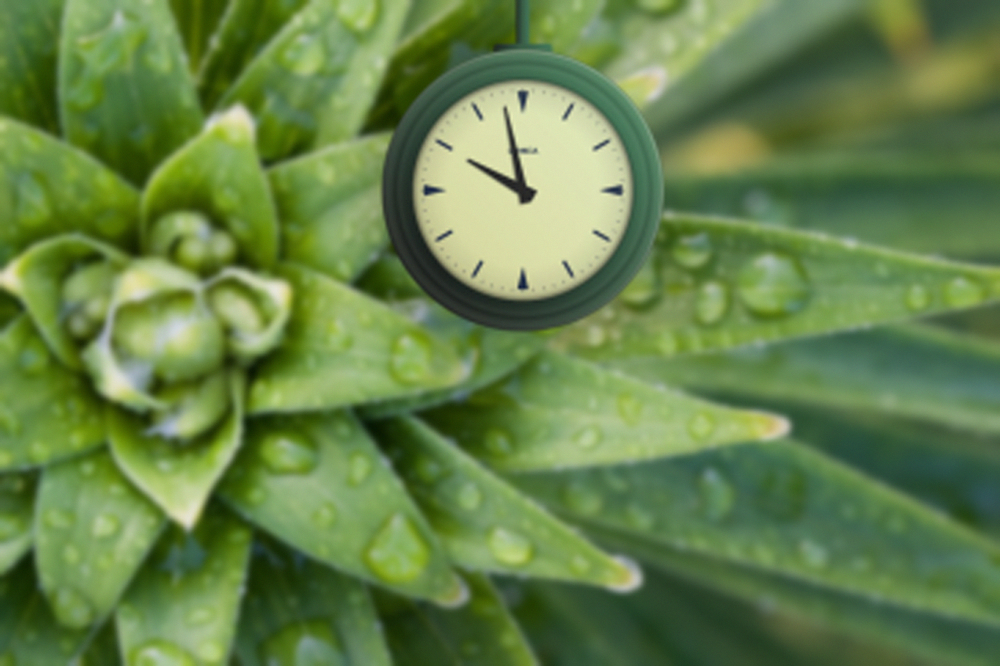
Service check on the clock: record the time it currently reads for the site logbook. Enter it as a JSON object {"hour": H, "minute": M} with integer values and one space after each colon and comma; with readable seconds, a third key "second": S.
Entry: {"hour": 9, "minute": 58}
